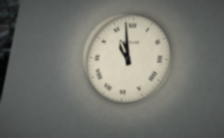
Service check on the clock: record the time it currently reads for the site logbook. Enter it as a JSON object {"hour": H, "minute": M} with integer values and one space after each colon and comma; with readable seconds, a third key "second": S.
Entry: {"hour": 10, "minute": 58}
